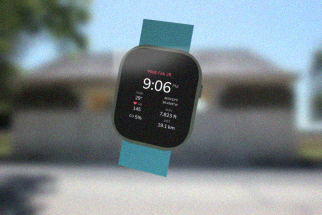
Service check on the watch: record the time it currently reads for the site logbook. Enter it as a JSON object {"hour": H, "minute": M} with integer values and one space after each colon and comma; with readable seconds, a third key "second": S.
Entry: {"hour": 9, "minute": 6}
